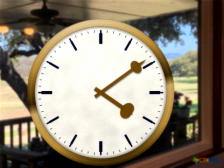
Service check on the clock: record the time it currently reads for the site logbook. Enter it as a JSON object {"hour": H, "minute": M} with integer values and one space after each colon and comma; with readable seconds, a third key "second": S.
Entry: {"hour": 4, "minute": 9}
